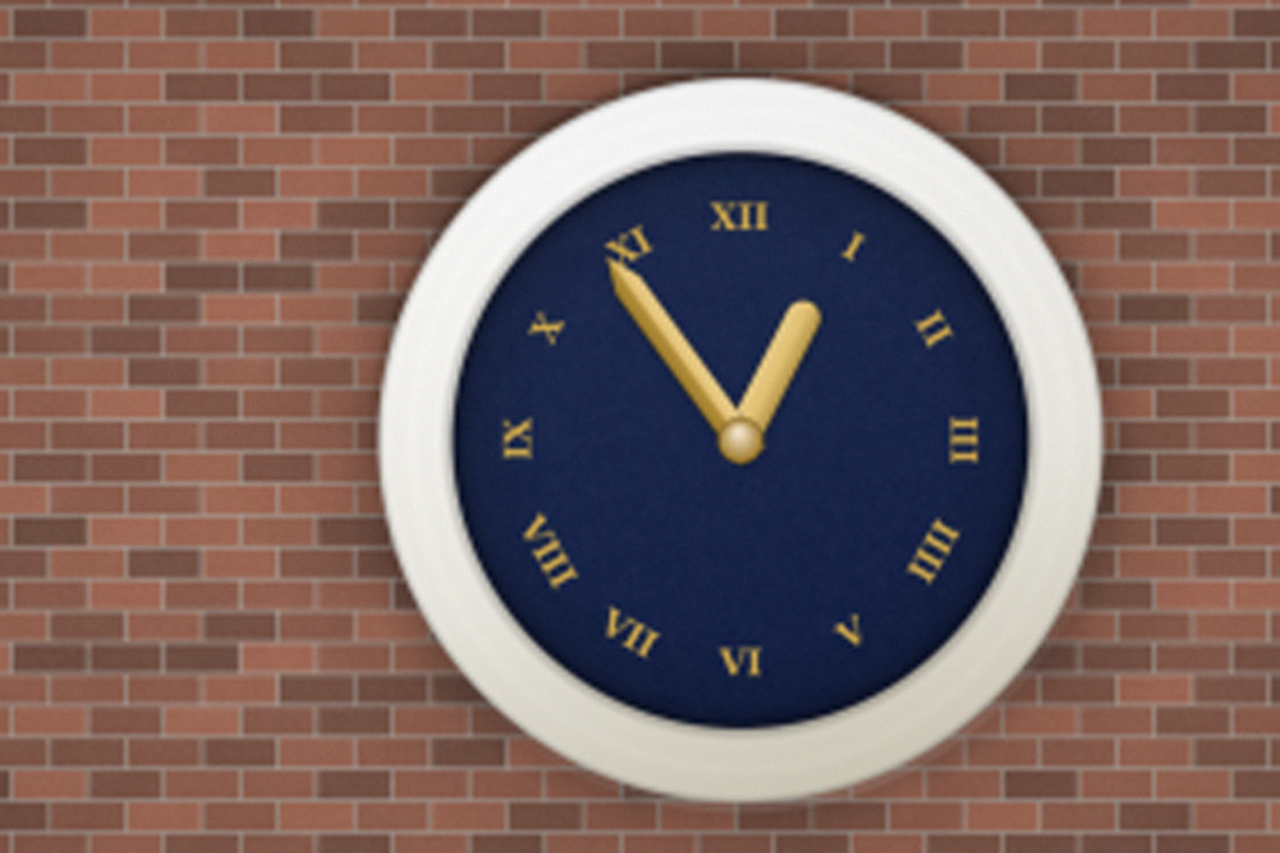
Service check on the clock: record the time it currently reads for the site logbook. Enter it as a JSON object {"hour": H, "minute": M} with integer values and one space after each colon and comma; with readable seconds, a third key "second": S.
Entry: {"hour": 12, "minute": 54}
